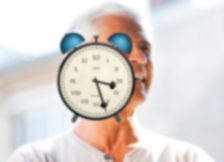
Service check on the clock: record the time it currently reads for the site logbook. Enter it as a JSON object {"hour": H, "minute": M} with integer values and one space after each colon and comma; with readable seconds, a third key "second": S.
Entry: {"hour": 3, "minute": 27}
